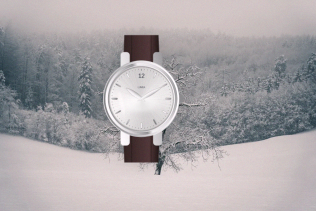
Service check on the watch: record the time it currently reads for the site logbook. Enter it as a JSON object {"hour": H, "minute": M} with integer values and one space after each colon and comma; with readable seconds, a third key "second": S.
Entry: {"hour": 10, "minute": 10}
